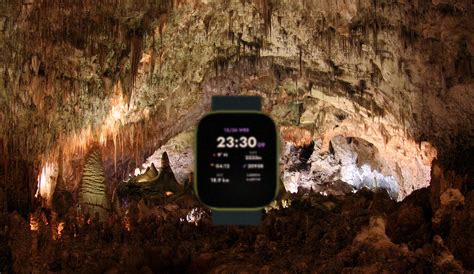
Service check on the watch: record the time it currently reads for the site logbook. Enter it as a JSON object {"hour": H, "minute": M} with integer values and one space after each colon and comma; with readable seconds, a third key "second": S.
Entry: {"hour": 23, "minute": 30}
